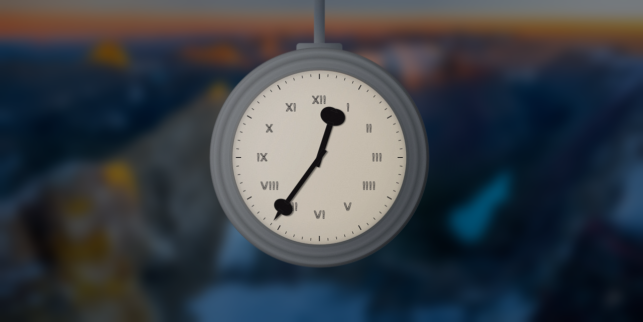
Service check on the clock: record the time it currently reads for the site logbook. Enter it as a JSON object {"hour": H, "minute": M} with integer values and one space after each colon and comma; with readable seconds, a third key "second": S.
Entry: {"hour": 12, "minute": 36}
